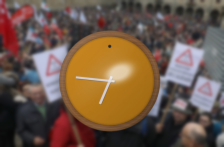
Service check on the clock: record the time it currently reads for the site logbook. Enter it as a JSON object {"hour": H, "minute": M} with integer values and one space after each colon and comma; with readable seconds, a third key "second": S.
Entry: {"hour": 6, "minute": 46}
